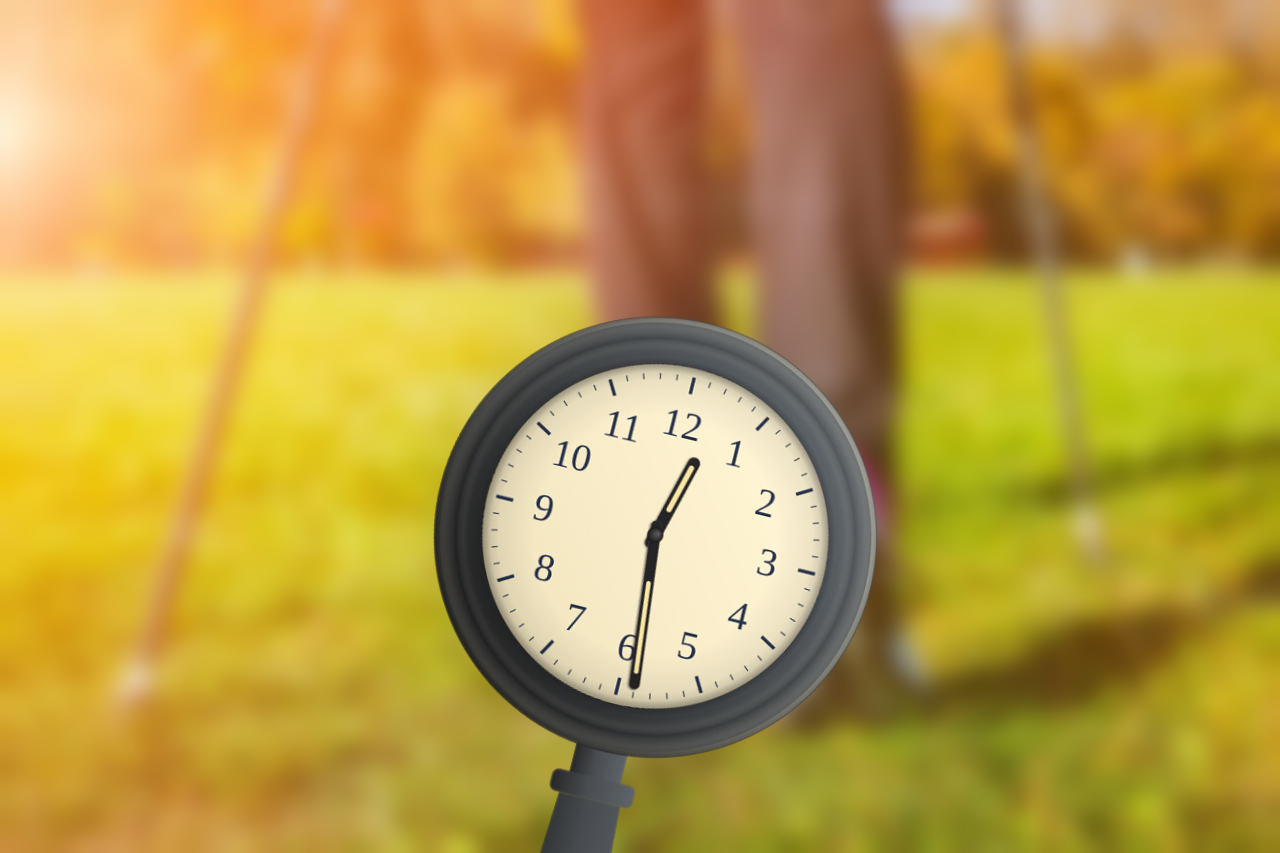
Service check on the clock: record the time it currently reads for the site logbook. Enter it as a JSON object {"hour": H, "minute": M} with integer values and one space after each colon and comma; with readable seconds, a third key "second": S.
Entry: {"hour": 12, "minute": 29}
